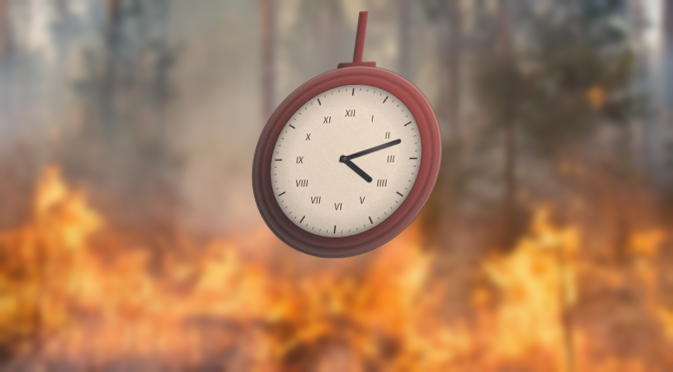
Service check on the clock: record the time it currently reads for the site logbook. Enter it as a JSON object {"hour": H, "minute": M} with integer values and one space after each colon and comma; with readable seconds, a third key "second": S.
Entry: {"hour": 4, "minute": 12}
